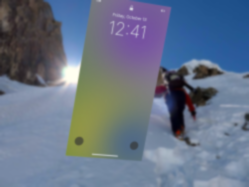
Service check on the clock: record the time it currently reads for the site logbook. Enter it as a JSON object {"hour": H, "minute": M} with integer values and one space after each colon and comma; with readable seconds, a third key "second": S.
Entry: {"hour": 12, "minute": 41}
